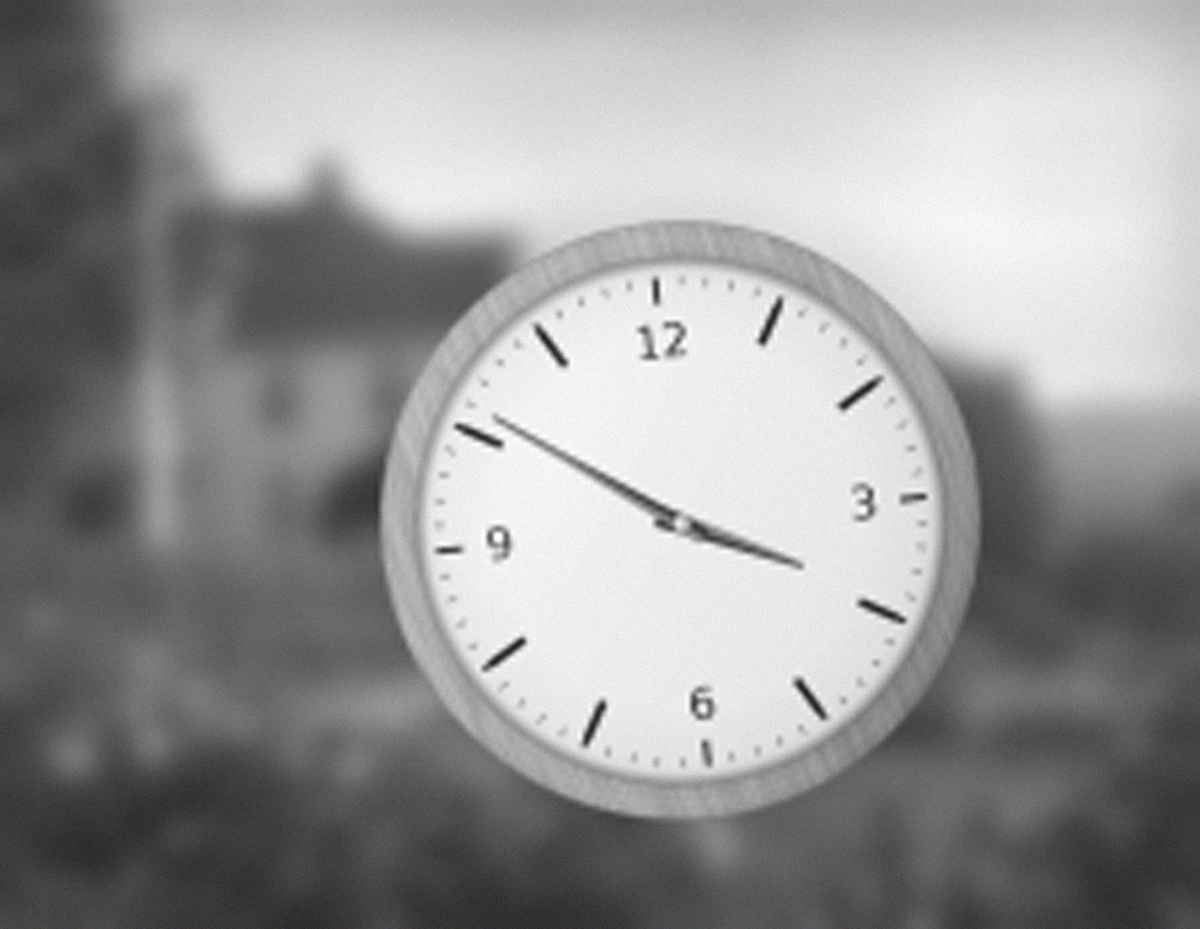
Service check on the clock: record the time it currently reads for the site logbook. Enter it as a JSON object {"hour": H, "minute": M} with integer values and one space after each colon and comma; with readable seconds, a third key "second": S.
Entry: {"hour": 3, "minute": 51}
